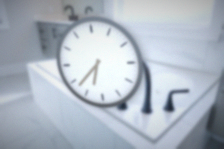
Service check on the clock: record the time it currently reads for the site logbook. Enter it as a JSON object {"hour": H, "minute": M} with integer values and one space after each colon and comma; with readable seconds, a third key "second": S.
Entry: {"hour": 6, "minute": 38}
